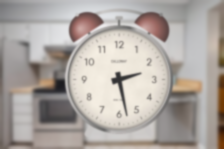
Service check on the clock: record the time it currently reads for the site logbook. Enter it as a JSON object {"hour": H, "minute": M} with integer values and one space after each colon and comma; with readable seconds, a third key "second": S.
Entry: {"hour": 2, "minute": 28}
